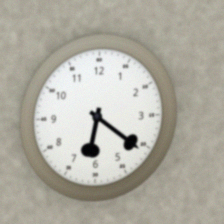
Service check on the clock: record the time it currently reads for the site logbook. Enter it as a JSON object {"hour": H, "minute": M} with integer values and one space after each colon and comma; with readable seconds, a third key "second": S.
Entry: {"hour": 6, "minute": 21}
